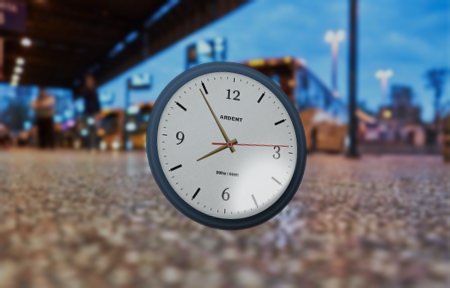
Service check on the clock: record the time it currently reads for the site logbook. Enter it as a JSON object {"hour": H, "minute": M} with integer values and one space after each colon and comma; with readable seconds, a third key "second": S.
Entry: {"hour": 7, "minute": 54, "second": 14}
